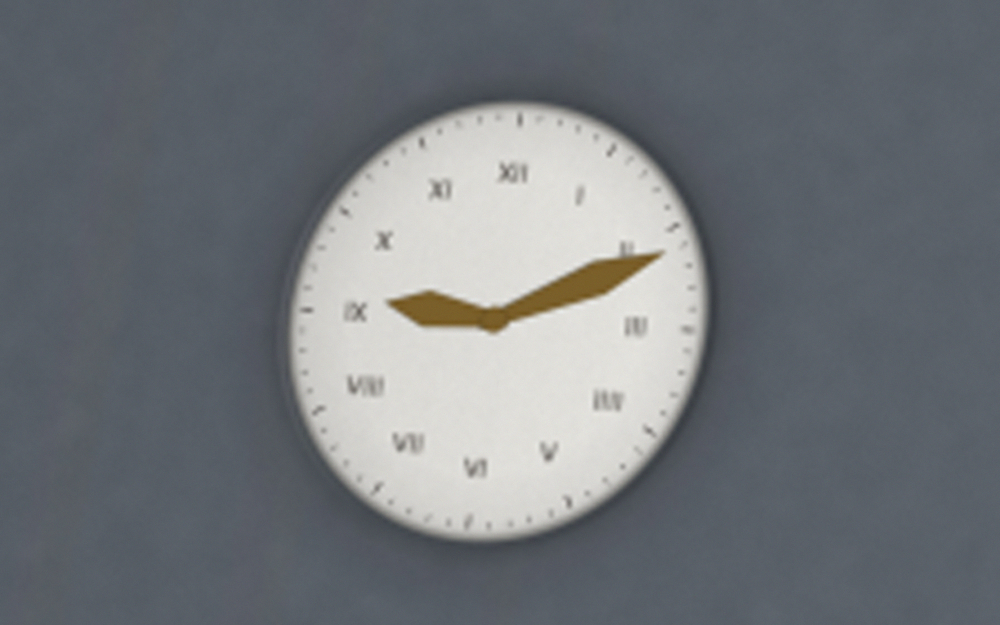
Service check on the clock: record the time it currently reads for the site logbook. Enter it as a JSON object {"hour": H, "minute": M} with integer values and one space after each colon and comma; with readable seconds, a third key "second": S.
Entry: {"hour": 9, "minute": 11}
